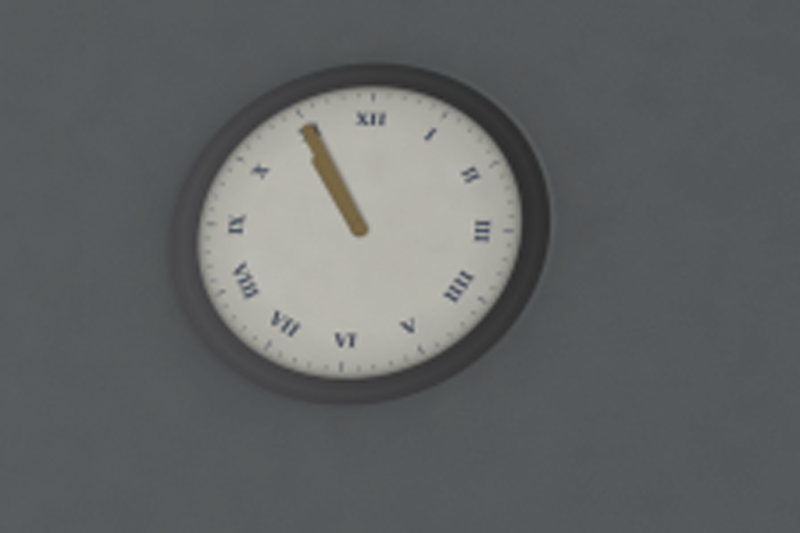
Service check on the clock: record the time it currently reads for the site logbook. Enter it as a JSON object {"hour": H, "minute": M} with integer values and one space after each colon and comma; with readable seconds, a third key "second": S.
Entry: {"hour": 10, "minute": 55}
